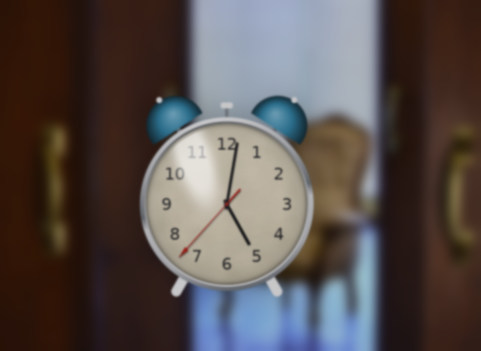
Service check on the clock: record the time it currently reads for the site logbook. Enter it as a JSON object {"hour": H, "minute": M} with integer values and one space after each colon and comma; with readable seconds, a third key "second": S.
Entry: {"hour": 5, "minute": 1, "second": 37}
